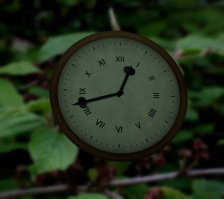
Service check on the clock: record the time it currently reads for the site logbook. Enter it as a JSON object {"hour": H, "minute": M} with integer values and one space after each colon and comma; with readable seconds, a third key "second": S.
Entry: {"hour": 12, "minute": 42}
